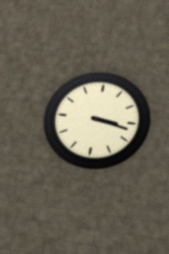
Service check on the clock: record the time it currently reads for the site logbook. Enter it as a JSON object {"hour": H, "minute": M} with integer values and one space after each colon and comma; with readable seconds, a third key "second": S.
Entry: {"hour": 3, "minute": 17}
